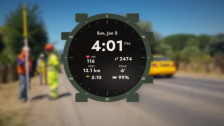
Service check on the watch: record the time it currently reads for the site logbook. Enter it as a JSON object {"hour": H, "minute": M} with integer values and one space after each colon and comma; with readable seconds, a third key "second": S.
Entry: {"hour": 4, "minute": 1}
